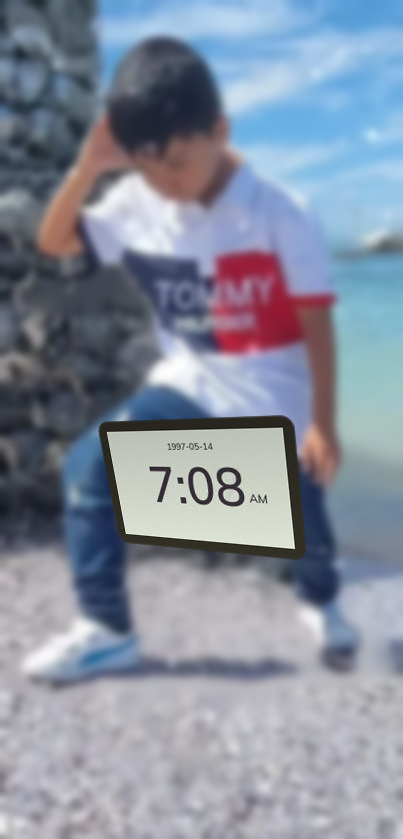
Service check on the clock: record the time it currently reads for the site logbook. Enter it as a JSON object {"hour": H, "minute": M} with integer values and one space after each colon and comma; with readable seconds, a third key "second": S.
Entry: {"hour": 7, "minute": 8}
